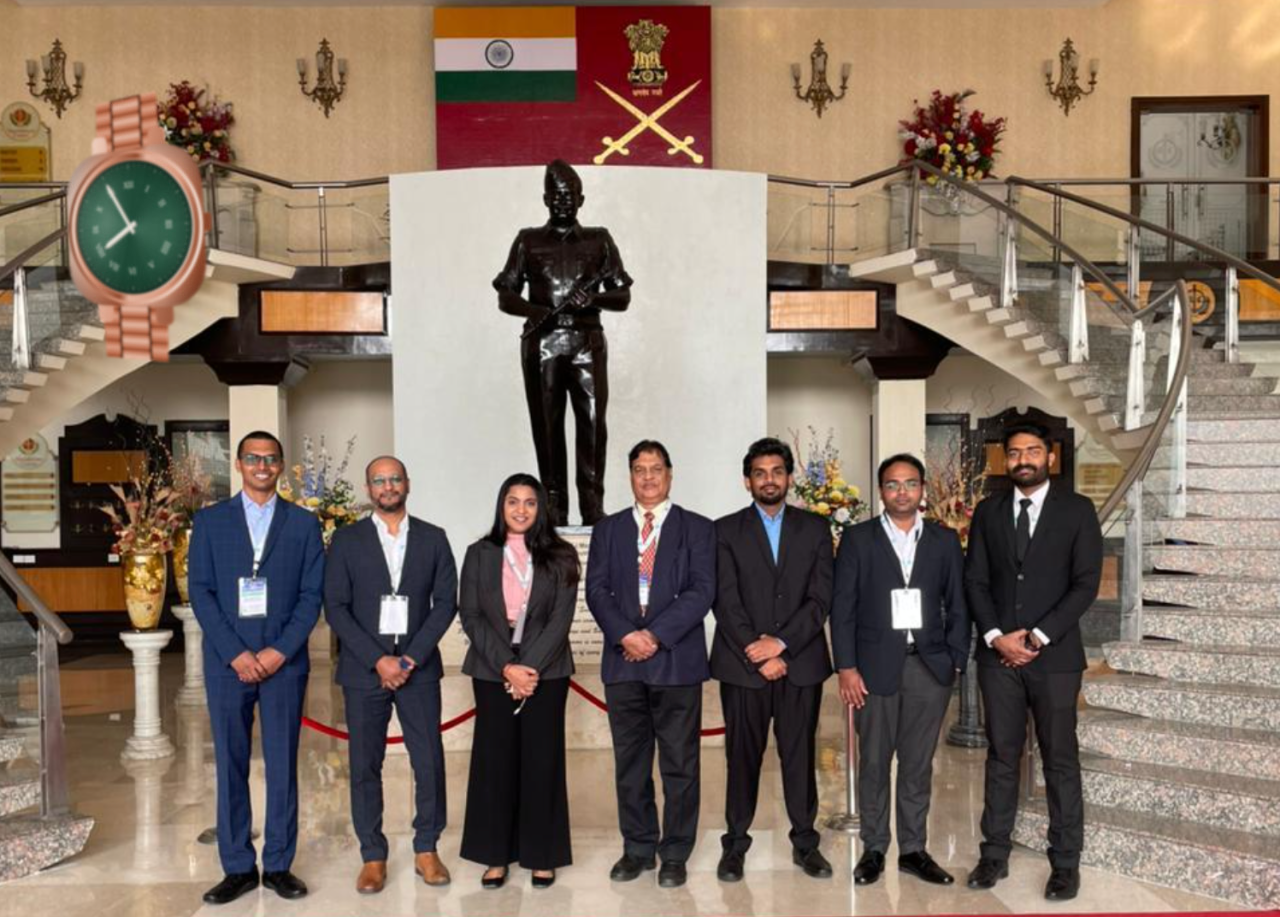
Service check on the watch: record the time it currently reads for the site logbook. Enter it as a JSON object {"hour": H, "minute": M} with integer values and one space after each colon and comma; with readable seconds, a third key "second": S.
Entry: {"hour": 7, "minute": 55}
